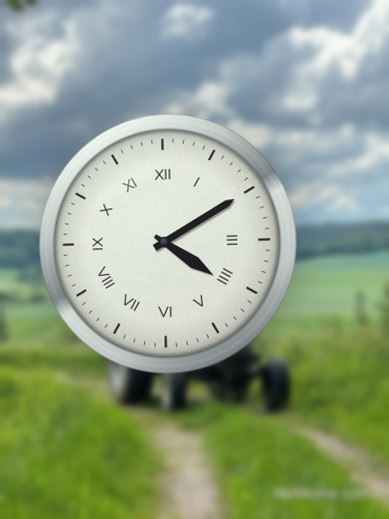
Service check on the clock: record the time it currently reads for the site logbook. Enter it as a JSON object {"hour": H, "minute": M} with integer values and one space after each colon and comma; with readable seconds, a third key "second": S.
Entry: {"hour": 4, "minute": 10}
